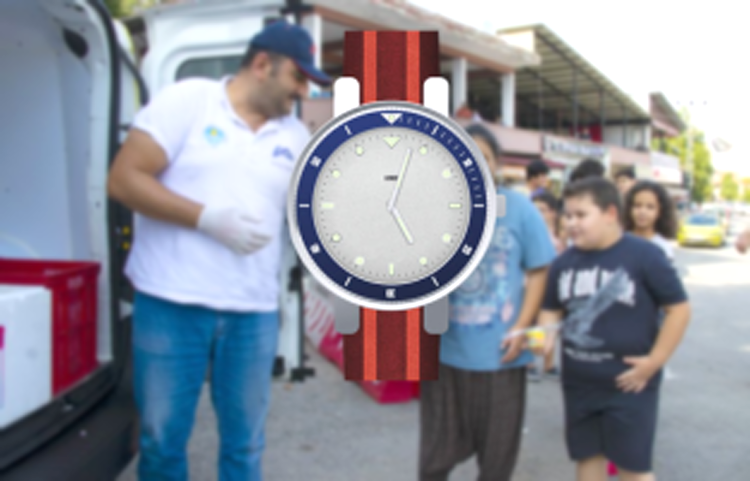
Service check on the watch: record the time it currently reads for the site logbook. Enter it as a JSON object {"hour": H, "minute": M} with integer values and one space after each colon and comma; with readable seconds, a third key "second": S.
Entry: {"hour": 5, "minute": 3}
